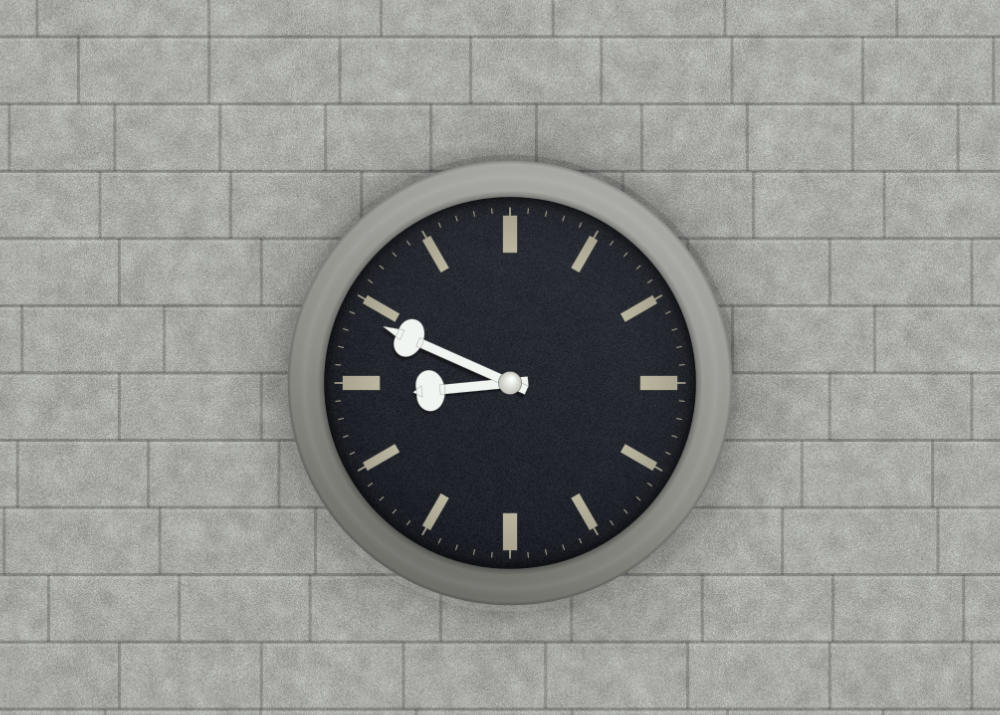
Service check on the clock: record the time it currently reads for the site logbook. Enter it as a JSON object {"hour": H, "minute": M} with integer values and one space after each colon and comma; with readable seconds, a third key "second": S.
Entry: {"hour": 8, "minute": 49}
